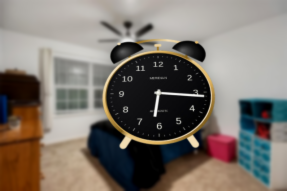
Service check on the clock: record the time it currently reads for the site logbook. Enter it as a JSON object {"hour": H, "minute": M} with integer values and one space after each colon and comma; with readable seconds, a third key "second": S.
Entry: {"hour": 6, "minute": 16}
